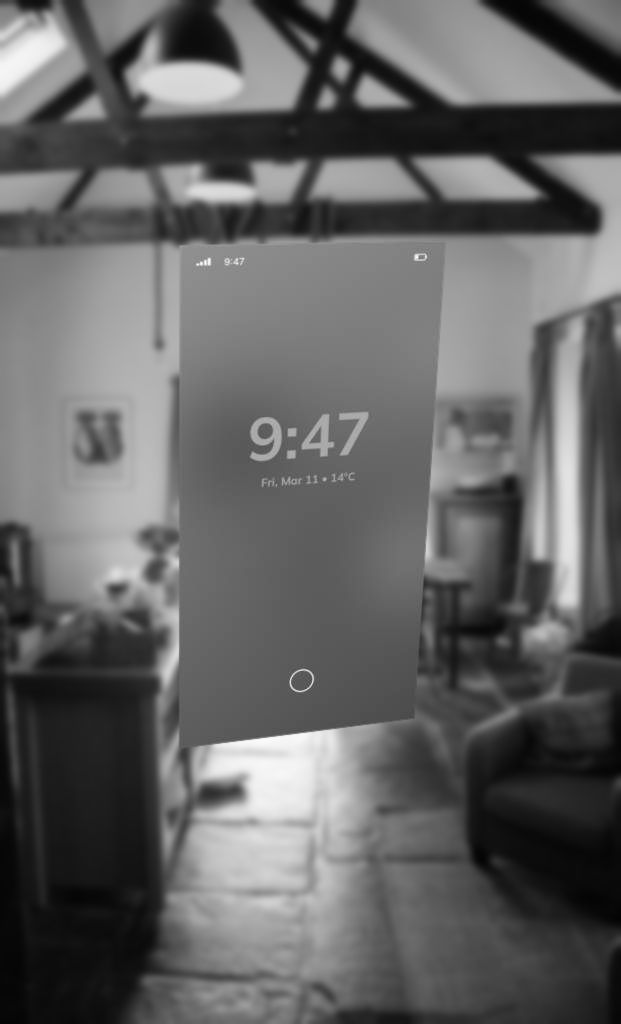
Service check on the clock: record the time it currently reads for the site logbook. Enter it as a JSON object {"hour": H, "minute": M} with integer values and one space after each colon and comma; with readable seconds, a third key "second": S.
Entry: {"hour": 9, "minute": 47}
